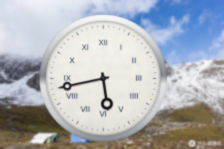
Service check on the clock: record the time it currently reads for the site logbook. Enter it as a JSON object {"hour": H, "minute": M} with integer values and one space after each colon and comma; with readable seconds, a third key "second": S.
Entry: {"hour": 5, "minute": 43}
